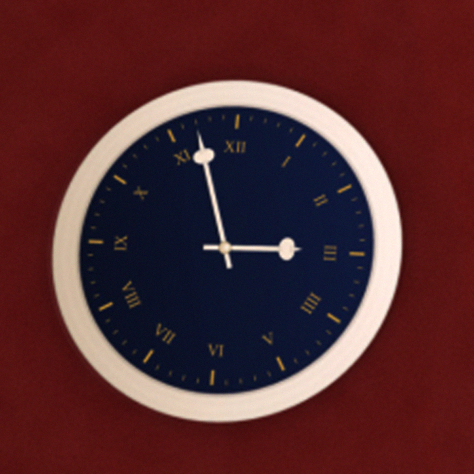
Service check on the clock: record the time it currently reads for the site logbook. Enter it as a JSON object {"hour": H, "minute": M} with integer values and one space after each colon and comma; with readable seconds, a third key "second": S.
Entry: {"hour": 2, "minute": 57}
